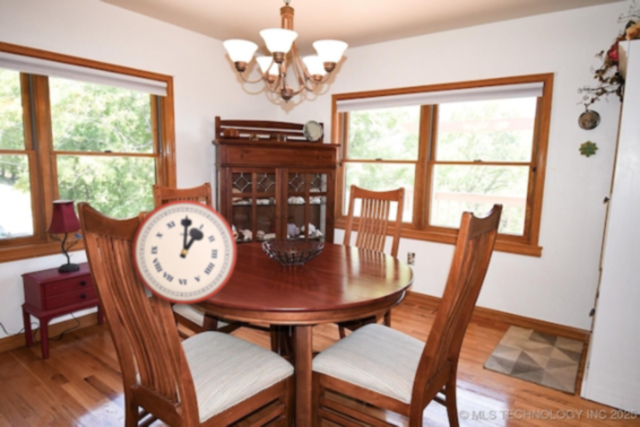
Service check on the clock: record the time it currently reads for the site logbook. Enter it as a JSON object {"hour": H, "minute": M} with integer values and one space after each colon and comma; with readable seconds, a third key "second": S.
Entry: {"hour": 1, "minute": 0}
